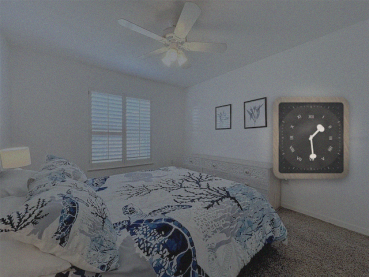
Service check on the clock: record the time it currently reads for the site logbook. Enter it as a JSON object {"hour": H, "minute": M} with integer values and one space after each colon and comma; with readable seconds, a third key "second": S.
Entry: {"hour": 1, "minute": 29}
